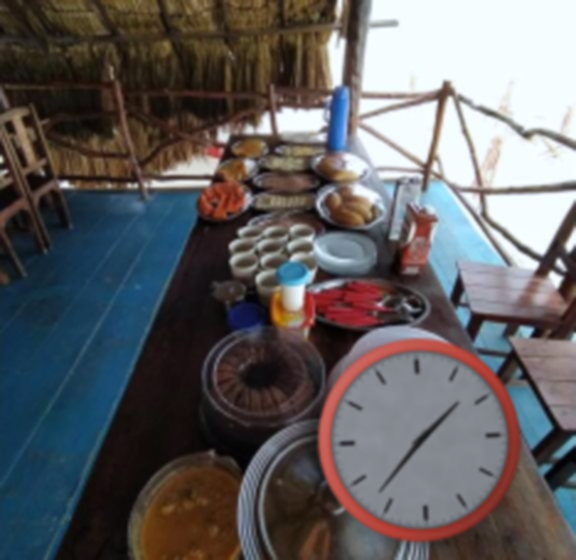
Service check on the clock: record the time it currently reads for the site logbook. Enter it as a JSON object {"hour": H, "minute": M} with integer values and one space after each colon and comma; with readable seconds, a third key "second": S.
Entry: {"hour": 1, "minute": 37}
